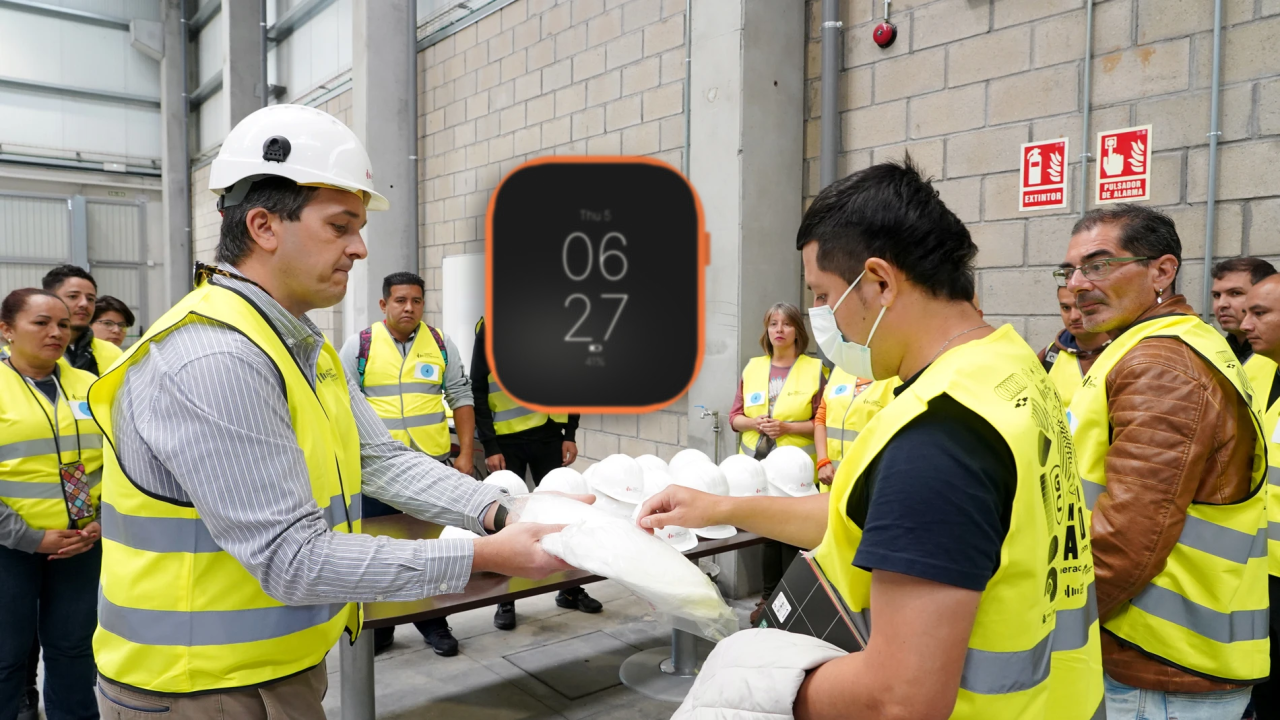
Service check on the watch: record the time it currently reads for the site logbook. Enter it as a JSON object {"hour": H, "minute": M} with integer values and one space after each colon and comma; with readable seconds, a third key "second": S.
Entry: {"hour": 6, "minute": 27}
